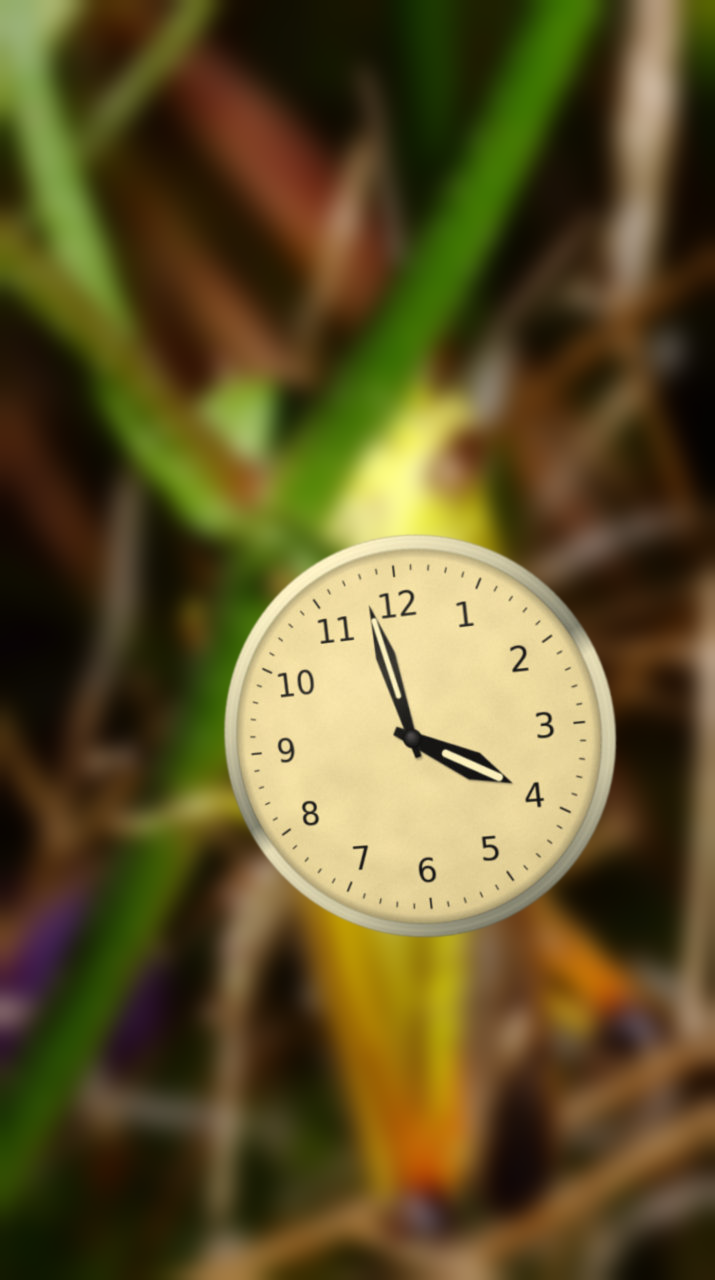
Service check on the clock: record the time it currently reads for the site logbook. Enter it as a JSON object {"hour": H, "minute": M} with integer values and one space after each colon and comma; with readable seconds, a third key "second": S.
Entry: {"hour": 3, "minute": 58}
